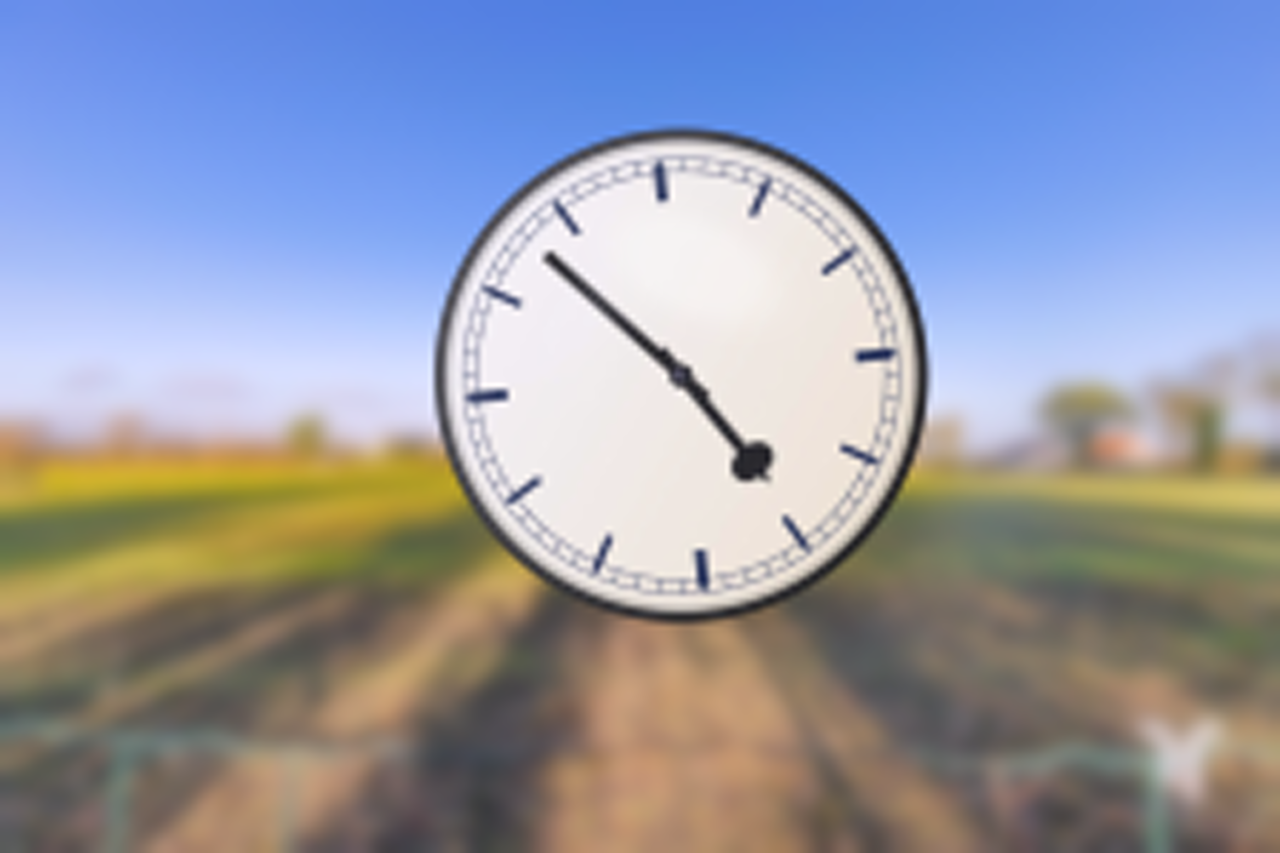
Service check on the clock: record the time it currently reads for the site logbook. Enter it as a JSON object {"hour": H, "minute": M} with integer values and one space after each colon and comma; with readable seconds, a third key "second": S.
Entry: {"hour": 4, "minute": 53}
